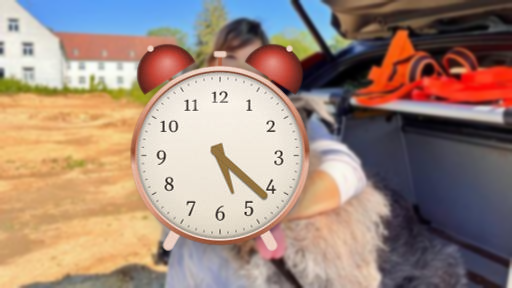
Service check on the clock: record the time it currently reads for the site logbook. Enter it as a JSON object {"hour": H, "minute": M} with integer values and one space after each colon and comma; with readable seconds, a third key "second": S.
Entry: {"hour": 5, "minute": 22}
